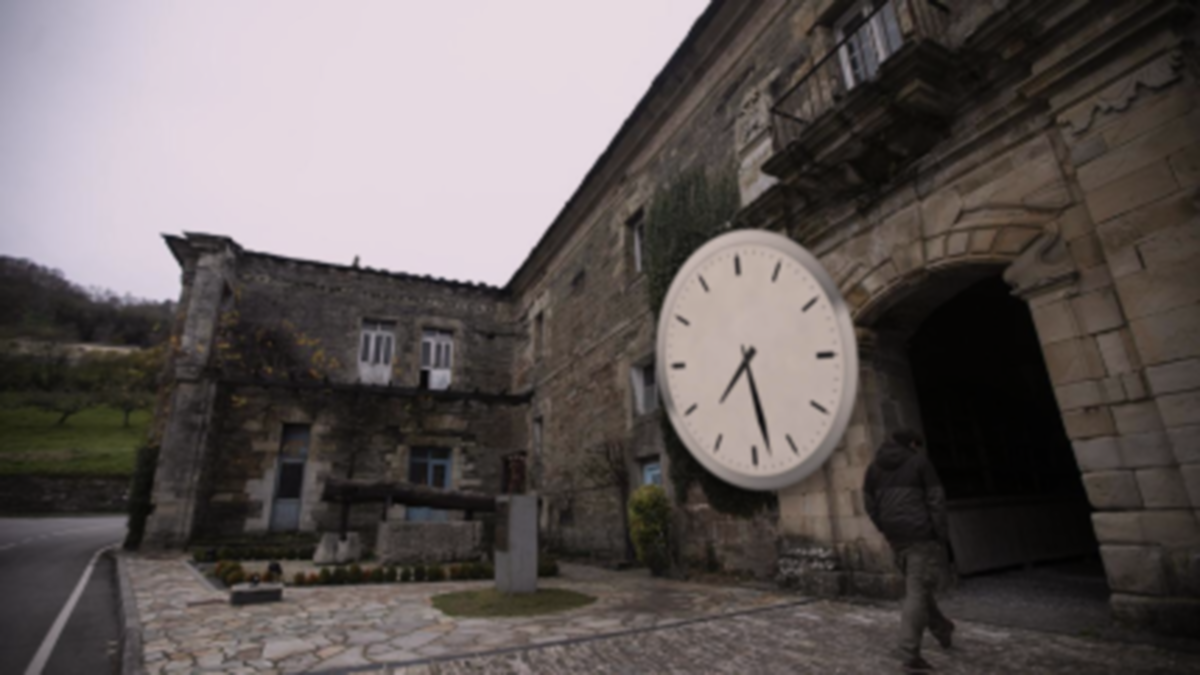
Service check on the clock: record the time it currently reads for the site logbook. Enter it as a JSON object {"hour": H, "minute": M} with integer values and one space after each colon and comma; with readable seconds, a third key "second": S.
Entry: {"hour": 7, "minute": 28}
